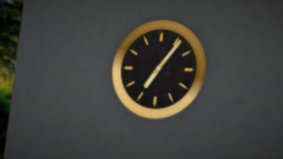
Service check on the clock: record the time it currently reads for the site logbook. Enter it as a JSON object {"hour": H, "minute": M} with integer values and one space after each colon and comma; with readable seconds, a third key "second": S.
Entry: {"hour": 7, "minute": 6}
